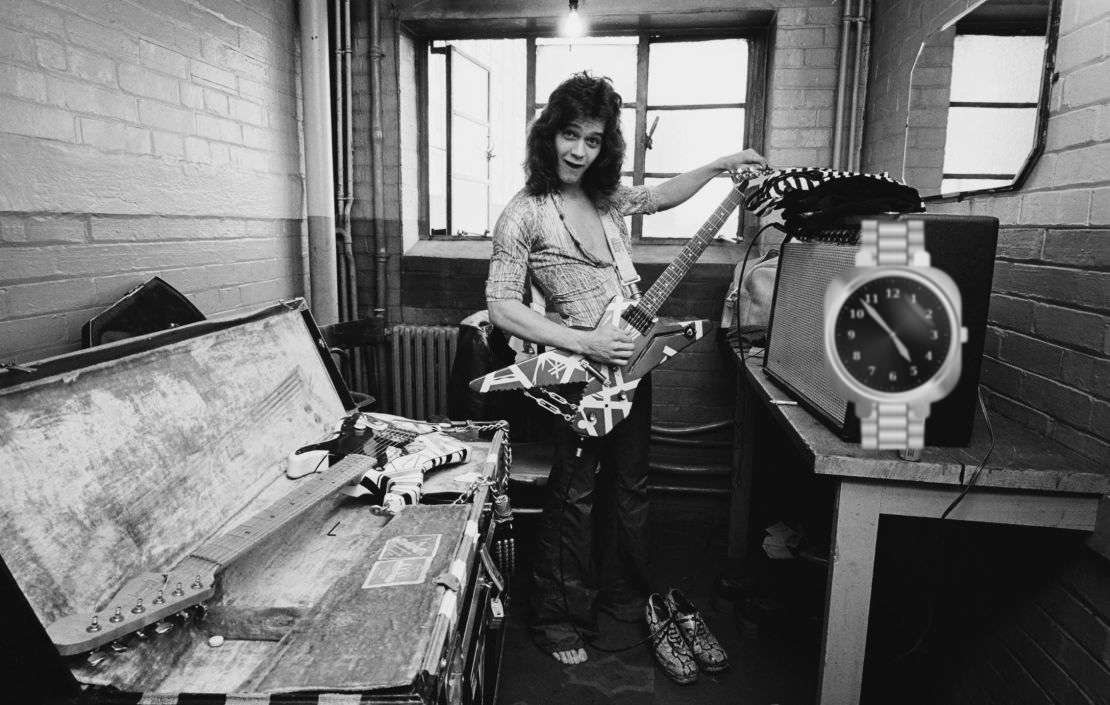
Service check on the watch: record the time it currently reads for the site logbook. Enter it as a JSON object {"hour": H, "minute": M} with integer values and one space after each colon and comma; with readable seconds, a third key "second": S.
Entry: {"hour": 4, "minute": 53}
